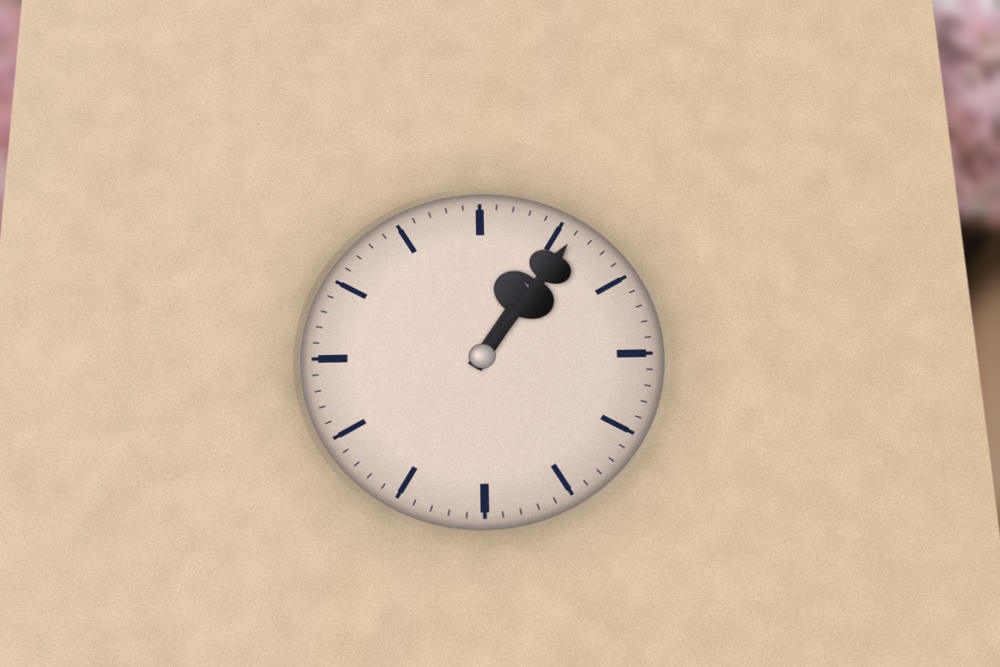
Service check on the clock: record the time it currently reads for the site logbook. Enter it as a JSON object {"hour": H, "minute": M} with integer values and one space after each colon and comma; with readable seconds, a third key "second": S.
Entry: {"hour": 1, "minute": 6}
